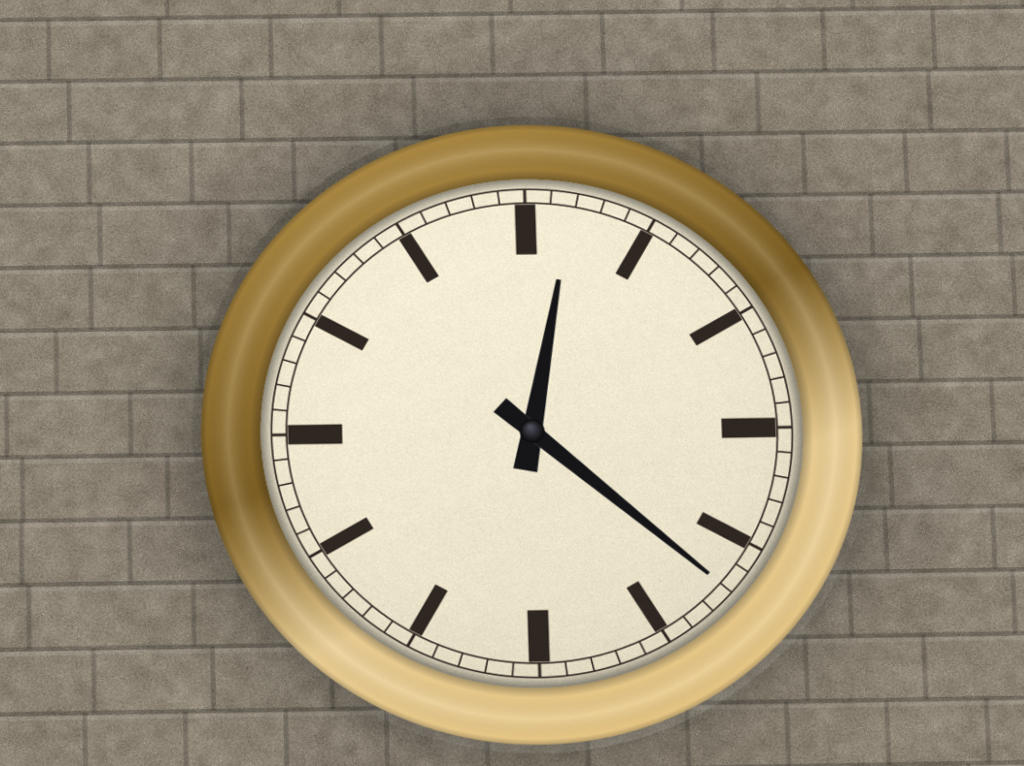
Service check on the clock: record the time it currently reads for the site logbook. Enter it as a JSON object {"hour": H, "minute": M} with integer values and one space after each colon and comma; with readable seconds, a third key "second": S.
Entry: {"hour": 12, "minute": 22}
